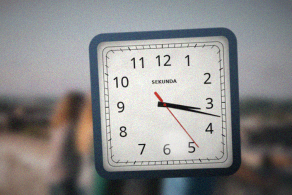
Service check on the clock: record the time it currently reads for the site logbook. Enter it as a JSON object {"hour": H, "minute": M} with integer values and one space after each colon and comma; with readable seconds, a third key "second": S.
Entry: {"hour": 3, "minute": 17, "second": 24}
